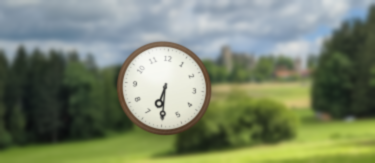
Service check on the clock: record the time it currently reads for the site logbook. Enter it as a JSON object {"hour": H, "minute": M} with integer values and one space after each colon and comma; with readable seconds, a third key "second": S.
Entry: {"hour": 6, "minute": 30}
